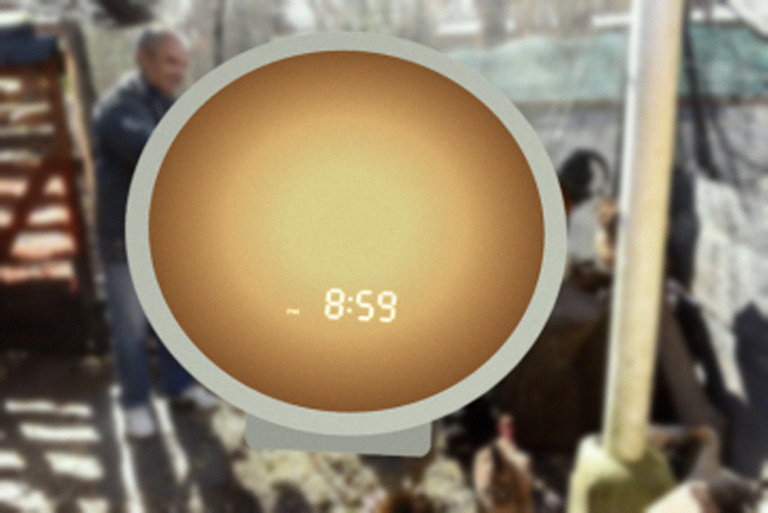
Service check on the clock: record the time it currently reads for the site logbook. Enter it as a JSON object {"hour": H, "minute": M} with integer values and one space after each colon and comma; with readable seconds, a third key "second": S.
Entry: {"hour": 8, "minute": 59}
